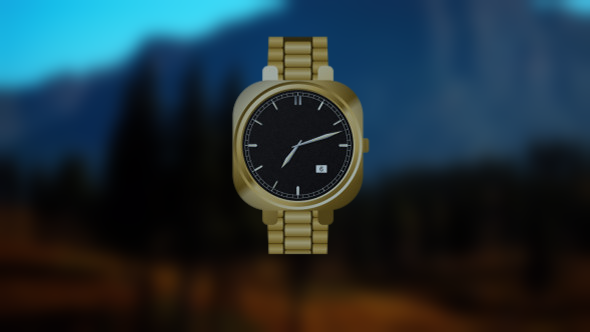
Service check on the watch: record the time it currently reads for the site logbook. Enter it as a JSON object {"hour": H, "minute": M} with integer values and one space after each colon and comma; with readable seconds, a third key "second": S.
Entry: {"hour": 7, "minute": 12}
